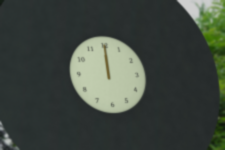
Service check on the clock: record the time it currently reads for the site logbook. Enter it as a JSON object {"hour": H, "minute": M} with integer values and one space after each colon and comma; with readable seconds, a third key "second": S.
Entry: {"hour": 12, "minute": 0}
